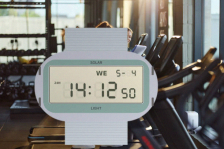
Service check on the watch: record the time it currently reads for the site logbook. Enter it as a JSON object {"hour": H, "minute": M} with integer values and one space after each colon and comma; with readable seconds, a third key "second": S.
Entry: {"hour": 14, "minute": 12, "second": 50}
